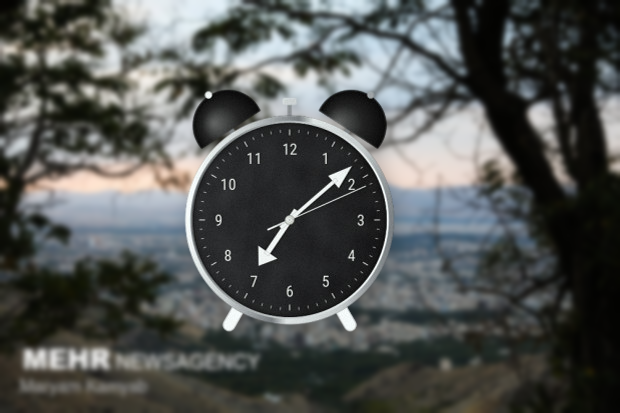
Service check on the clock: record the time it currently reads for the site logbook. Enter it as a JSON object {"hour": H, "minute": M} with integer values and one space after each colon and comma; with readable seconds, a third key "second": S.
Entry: {"hour": 7, "minute": 8, "second": 11}
